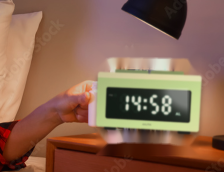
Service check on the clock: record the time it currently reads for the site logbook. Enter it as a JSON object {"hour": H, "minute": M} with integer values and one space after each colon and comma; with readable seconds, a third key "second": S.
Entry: {"hour": 14, "minute": 58}
